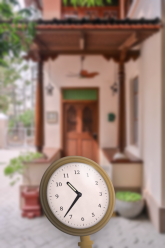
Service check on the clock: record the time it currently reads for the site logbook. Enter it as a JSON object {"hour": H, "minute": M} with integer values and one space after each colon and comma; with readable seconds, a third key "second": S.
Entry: {"hour": 10, "minute": 37}
